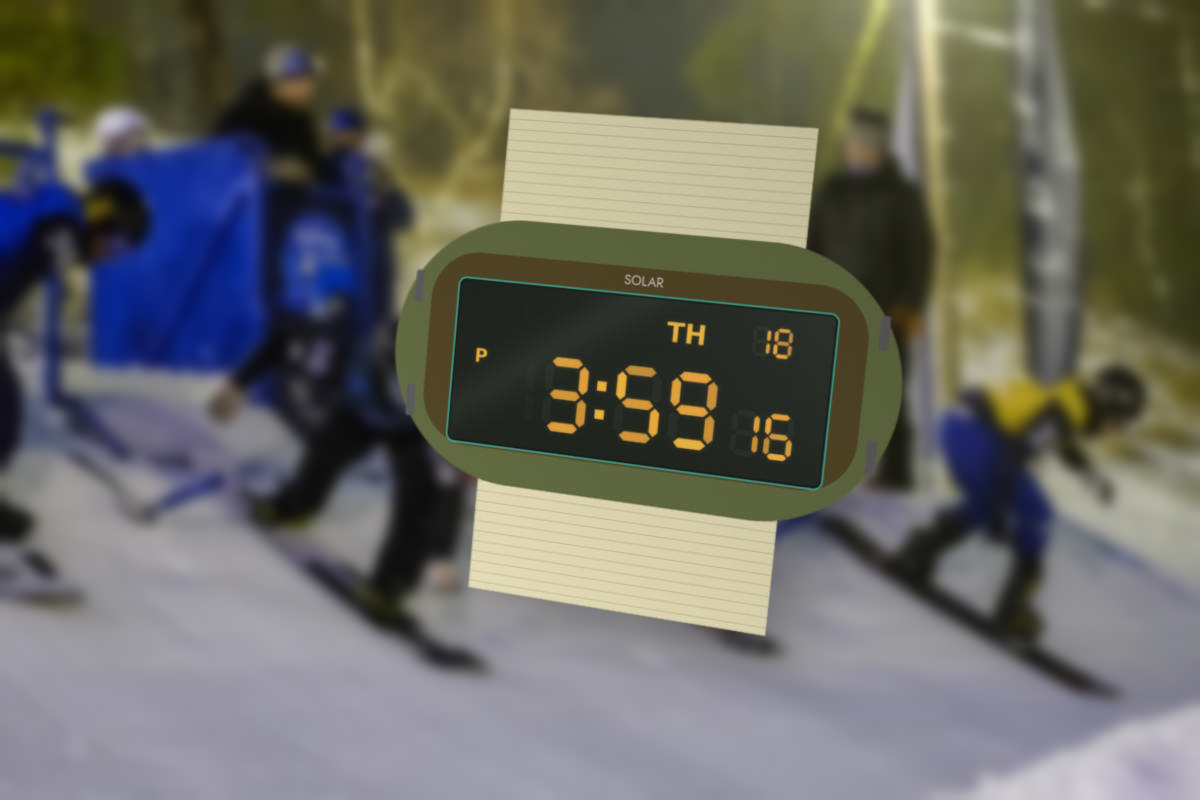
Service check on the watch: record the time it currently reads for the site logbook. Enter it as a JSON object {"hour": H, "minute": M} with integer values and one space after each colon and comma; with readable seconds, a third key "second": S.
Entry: {"hour": 3, "minute": 59, "second": 16}
